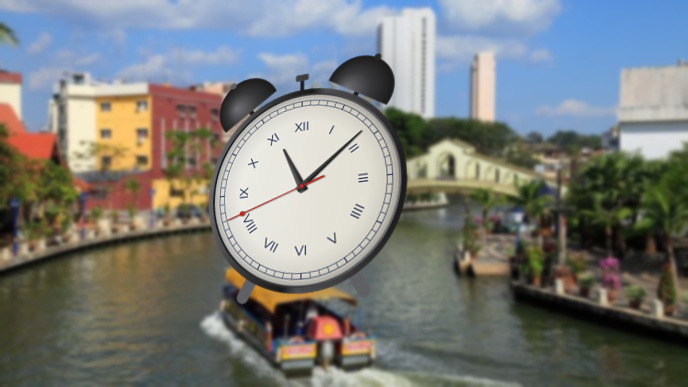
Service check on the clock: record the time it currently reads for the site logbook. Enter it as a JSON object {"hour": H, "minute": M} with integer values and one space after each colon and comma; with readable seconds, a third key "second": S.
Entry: {"hour": 11, "minute": 8, "second": 42}
